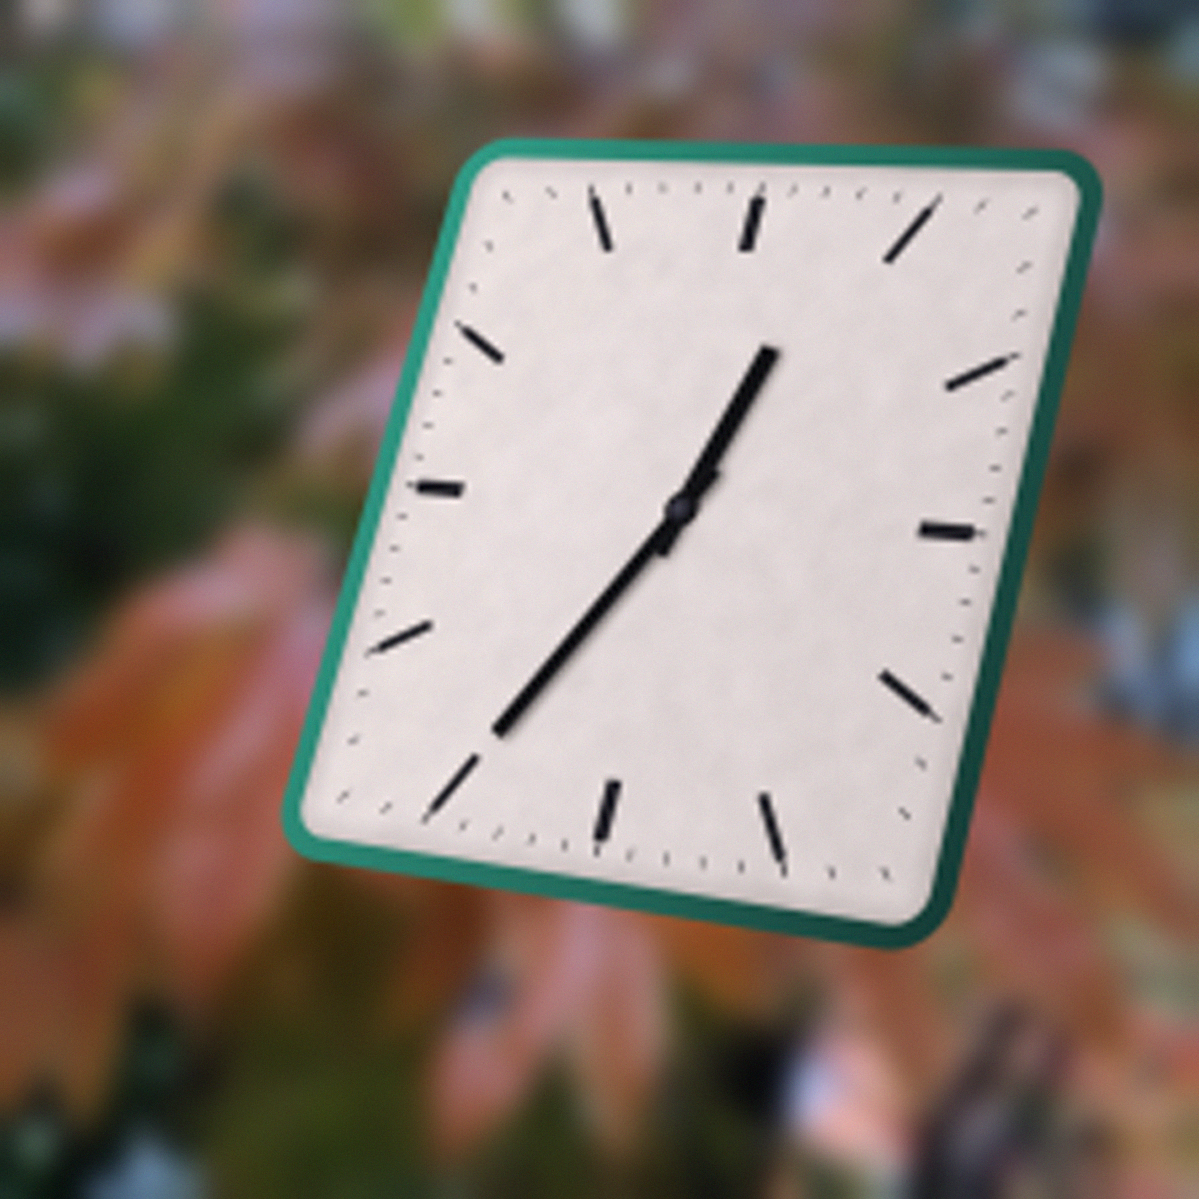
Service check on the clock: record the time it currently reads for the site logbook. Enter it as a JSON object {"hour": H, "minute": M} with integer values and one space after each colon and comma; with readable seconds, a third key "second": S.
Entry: {"hour": 12, "minute": 35}
